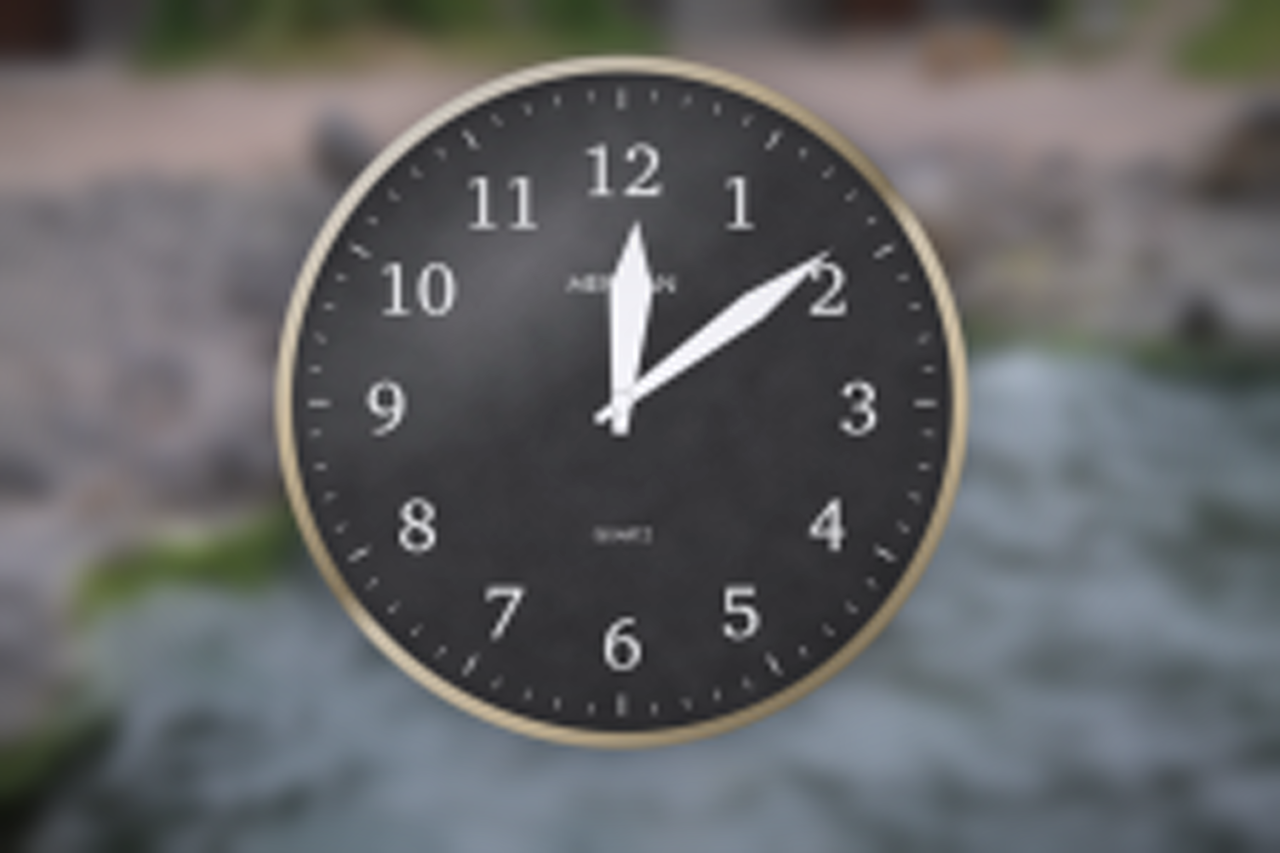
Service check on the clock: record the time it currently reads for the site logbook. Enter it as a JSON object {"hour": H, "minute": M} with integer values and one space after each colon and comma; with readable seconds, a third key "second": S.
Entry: {"hour": 12, "minute": 9}
